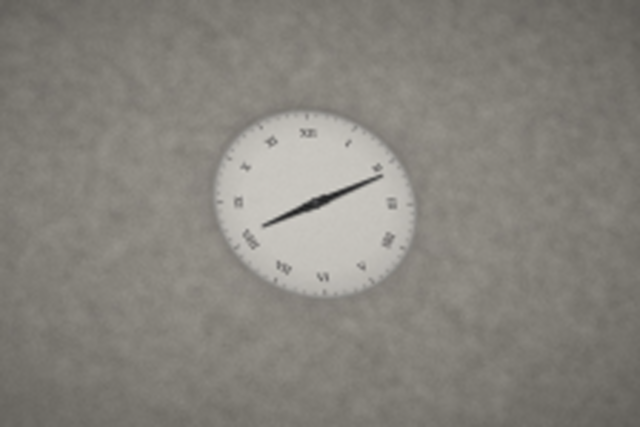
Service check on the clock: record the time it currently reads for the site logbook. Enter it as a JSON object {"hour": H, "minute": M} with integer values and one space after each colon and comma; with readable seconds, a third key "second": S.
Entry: {"hour": 8, "minute": 11}
